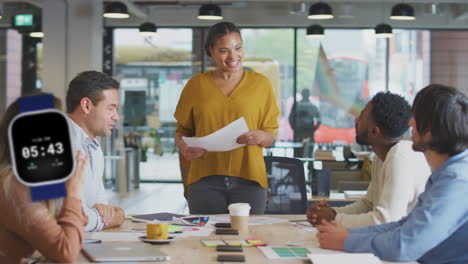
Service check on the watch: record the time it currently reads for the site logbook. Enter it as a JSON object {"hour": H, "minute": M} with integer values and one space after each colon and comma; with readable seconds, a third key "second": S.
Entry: {"hour": 5, "minute": 43}
